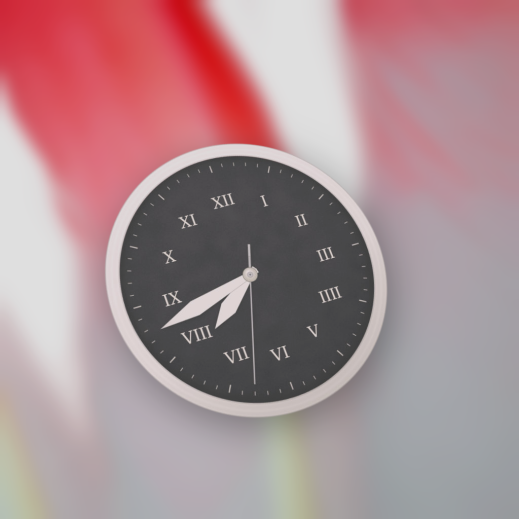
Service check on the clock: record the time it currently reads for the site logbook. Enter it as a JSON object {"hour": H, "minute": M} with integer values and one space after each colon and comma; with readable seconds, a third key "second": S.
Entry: {"hour": 7, "minute": 42, "second": 33}
